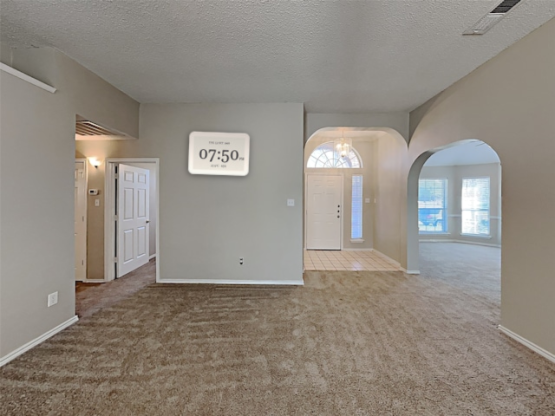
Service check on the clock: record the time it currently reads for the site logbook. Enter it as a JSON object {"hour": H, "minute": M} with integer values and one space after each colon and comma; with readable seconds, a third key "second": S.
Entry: {"hour": 7, "minute": 50}
